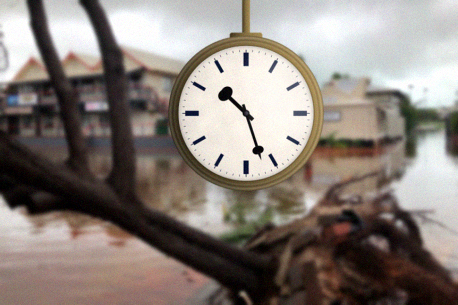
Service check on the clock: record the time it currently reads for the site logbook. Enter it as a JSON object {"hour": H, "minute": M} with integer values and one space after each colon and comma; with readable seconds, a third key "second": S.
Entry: {"hour": 10, "minute": 27}
